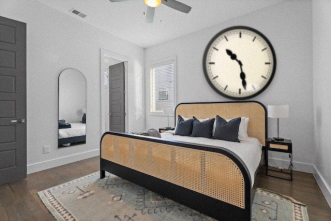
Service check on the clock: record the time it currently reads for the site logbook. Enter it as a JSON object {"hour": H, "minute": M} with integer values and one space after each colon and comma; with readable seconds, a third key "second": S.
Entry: {"hour": 10, "minute": 28}
